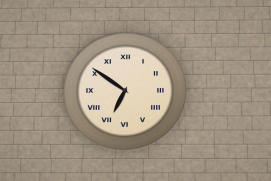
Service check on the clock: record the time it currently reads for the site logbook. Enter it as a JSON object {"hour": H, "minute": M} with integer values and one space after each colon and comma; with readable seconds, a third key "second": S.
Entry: {"hour": 6, "minute": 51}
